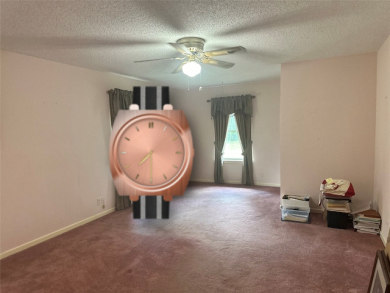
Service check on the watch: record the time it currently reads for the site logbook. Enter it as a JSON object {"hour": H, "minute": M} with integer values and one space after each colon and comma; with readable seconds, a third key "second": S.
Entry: {"hour": 7, "minute": 30}
